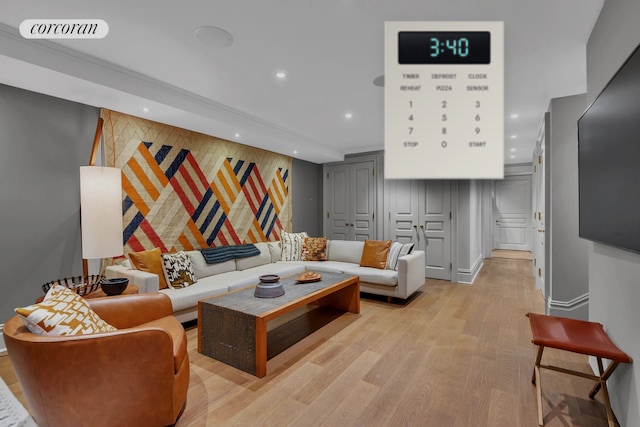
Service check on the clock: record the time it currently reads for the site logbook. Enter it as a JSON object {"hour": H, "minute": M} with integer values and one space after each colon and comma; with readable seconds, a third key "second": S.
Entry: {"hour": 3, "minute": 40}
